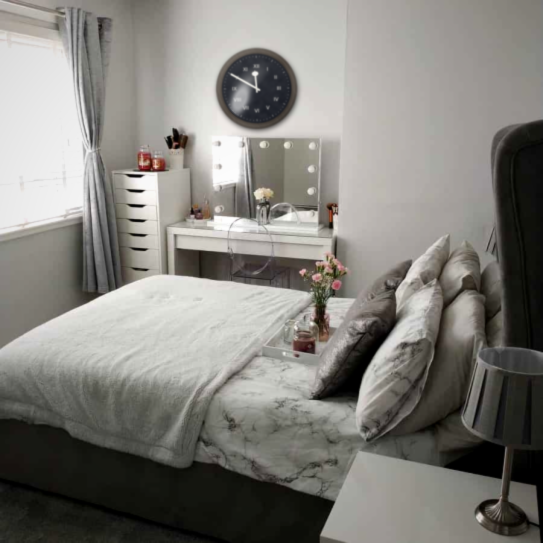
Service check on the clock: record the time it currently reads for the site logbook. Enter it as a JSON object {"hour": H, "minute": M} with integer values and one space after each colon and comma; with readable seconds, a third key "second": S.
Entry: {"hour": 11, "minute": 50}
